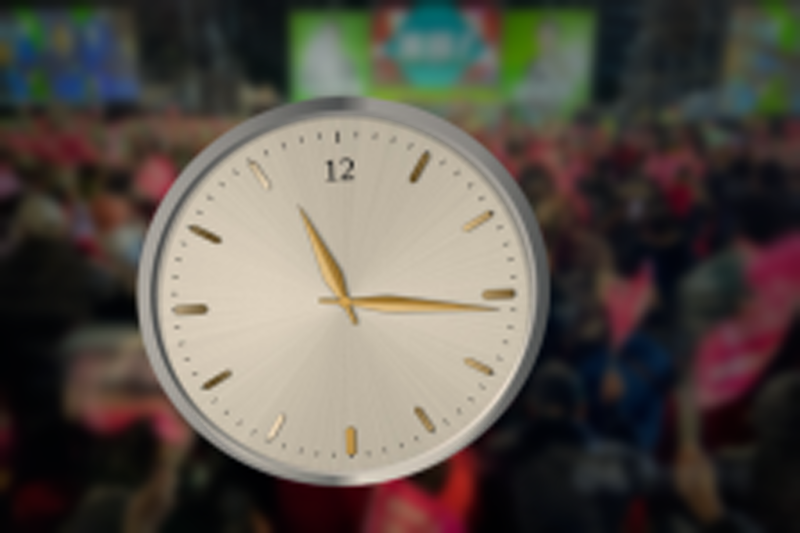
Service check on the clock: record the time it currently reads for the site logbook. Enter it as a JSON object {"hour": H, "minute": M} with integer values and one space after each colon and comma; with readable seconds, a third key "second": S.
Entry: {"hour": 11, "minute": 16}
